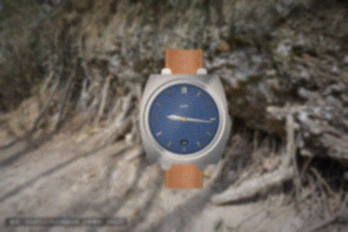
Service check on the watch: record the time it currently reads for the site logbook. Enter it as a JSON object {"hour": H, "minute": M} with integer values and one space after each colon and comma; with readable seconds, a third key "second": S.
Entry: {"hour": 9, "minute": 16}
